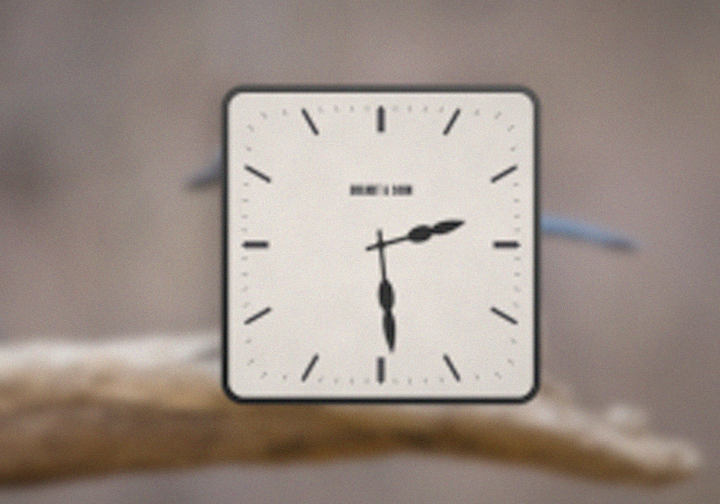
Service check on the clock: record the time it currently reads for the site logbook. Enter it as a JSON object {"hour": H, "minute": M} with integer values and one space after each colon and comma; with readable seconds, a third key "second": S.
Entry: {"hour": 2, "minute": 29}
